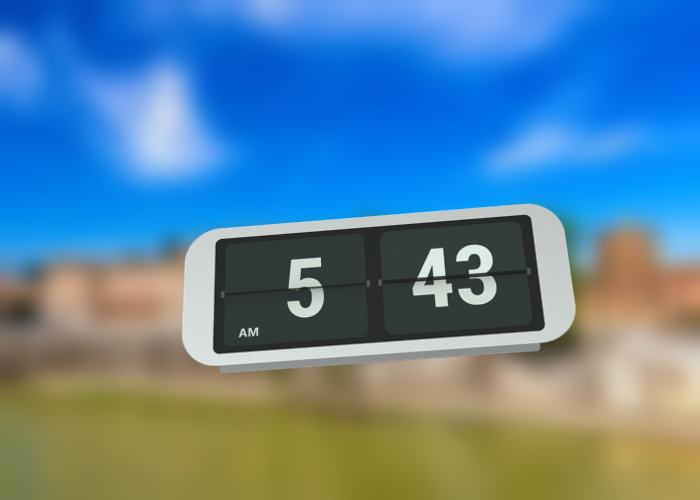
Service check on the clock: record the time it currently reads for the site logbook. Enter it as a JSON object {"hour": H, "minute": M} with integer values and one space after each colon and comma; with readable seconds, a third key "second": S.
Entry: {"hour": 5, "minute": 43}
